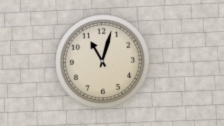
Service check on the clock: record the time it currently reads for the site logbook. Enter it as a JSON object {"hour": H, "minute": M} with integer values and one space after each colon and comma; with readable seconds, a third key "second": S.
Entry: {"hour": 11, "minute": 3}
